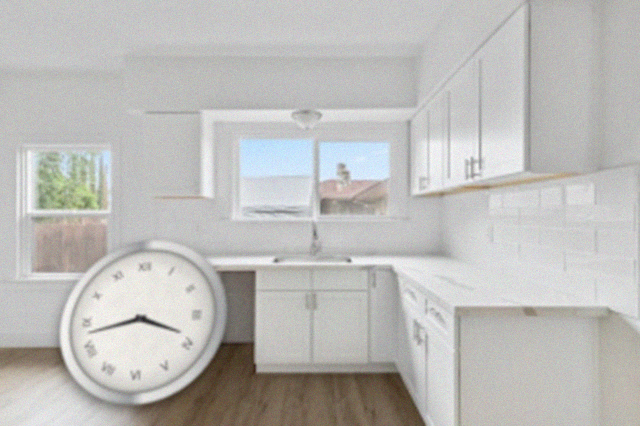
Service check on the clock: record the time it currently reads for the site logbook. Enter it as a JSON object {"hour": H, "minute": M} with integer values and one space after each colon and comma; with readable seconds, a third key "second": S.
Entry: {"hour": 3, "minute": 43}
